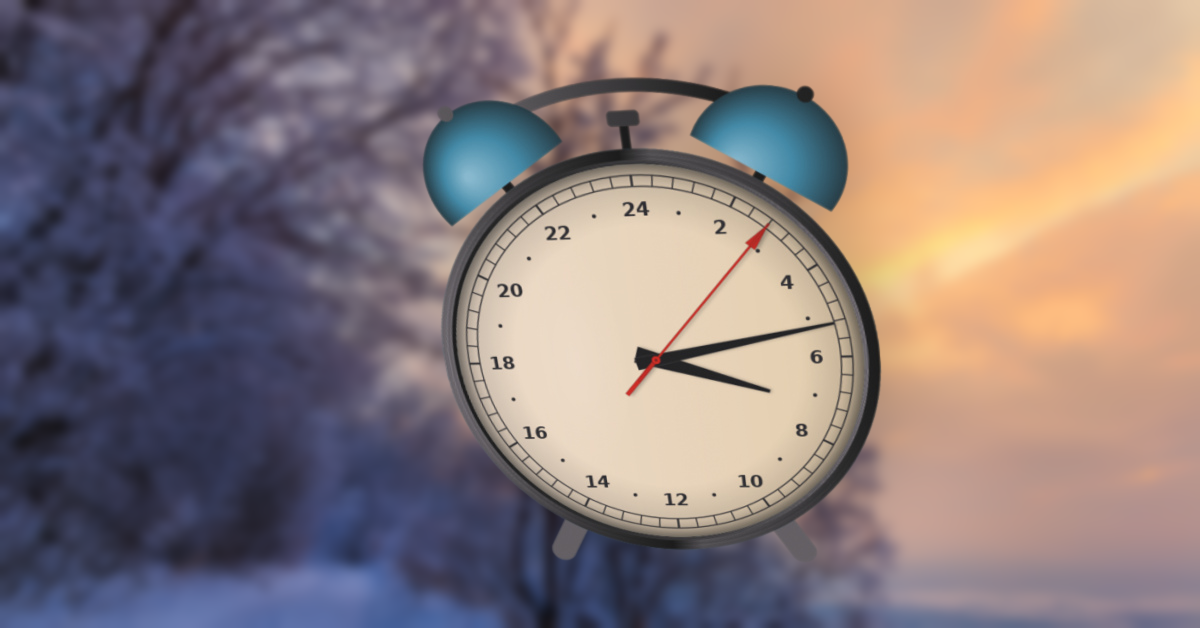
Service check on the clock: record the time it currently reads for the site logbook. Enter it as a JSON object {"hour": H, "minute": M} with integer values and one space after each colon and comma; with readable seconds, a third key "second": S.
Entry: {"hour": 7, "minute": 13, "second": 7}
